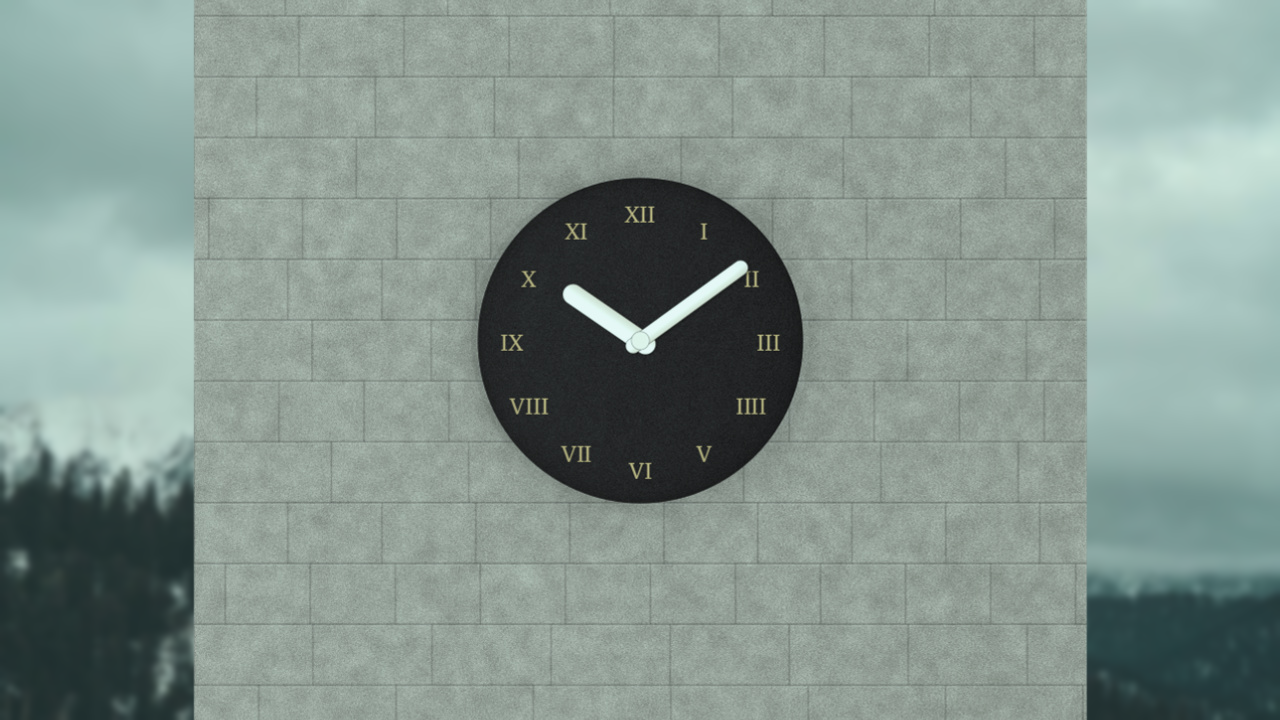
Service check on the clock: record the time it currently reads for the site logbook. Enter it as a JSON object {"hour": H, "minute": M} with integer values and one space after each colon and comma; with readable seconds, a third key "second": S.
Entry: {"hour": 10, "minute": 9}
